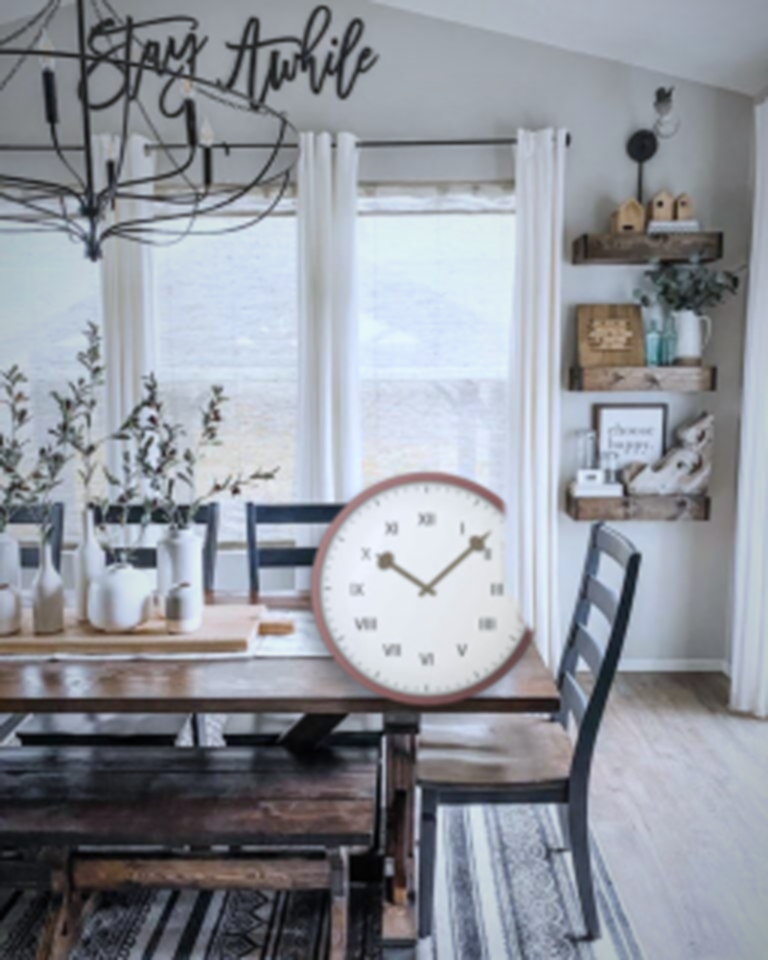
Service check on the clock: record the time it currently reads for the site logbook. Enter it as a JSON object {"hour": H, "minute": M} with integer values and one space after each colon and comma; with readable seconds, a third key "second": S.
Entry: {"hour": 10, "minute": 8}
